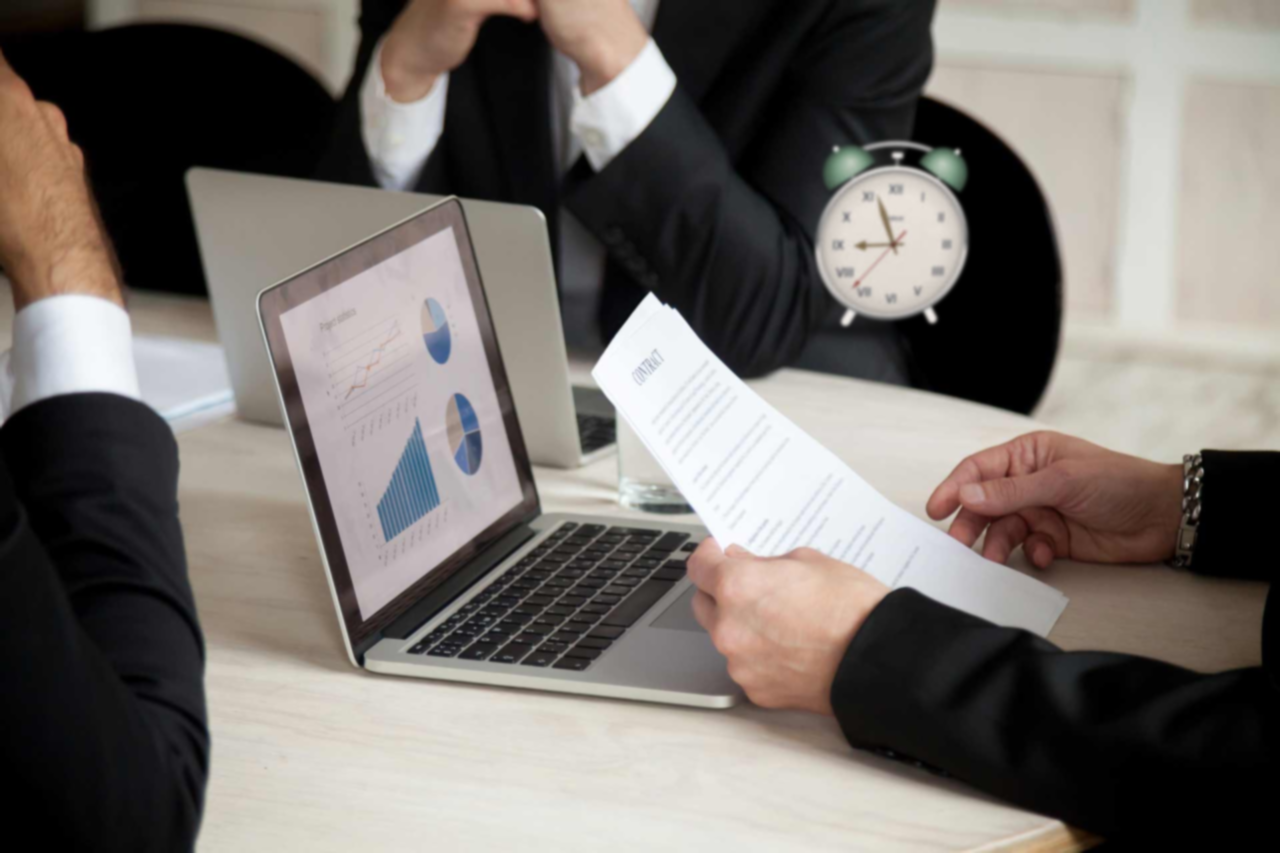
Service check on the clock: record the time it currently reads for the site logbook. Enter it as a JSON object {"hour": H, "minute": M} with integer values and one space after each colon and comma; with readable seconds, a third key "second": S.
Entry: {"hour": 8, "minute": 56, "second": 37}
